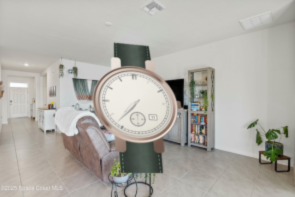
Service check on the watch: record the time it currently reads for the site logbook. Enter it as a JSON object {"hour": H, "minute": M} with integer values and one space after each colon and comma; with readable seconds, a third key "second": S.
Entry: {"hour": 7, "minute": 37}
